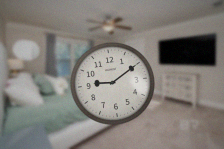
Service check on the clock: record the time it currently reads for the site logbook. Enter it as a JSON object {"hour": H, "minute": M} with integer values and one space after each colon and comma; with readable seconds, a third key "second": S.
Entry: {"hour": 9, "minute": 10}
